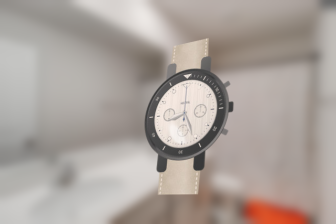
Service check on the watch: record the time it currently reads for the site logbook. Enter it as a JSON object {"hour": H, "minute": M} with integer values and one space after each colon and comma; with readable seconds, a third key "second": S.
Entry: {"hour": 8, "minute": 26}
